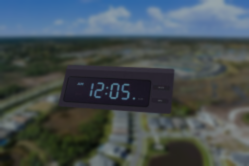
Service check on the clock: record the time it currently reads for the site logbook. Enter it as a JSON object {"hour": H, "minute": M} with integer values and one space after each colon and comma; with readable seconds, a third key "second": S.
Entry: {"hour": 12, "minute": 5}
